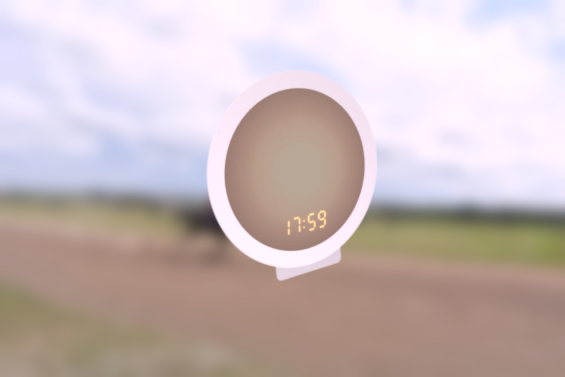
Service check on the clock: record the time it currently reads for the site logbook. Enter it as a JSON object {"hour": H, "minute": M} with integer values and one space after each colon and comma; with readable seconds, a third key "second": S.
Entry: {"hour": 17, "minute": 59}
